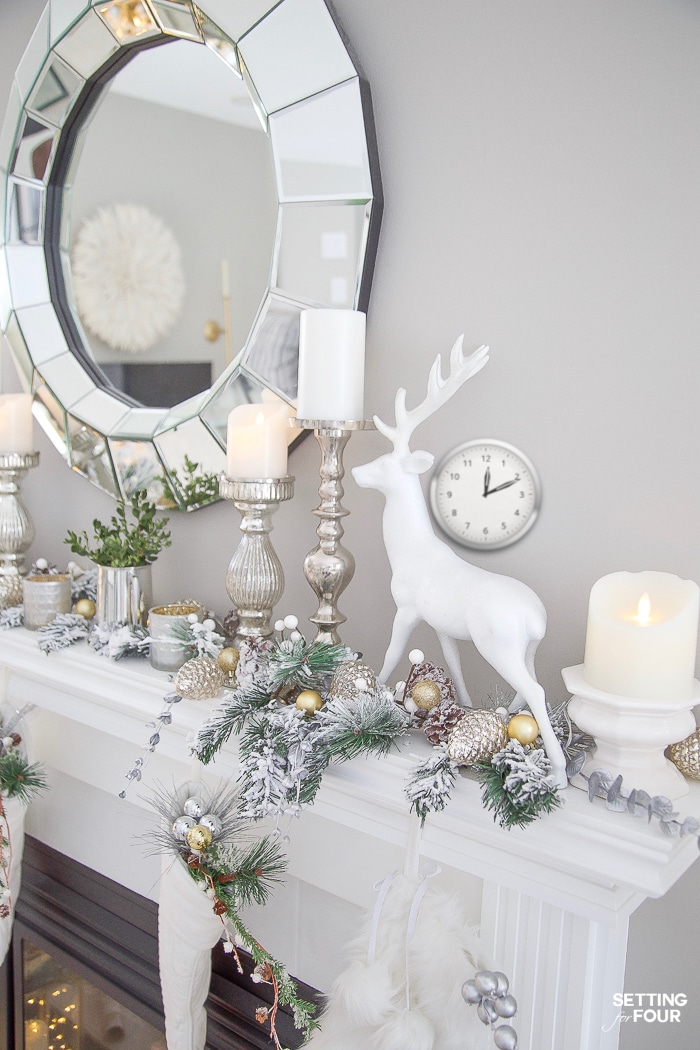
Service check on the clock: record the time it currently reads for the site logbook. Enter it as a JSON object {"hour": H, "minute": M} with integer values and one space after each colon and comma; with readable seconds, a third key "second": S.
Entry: {"hour": 12, "minute": 11}
